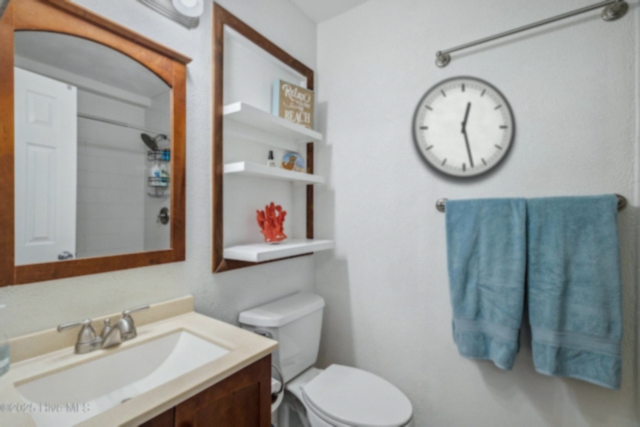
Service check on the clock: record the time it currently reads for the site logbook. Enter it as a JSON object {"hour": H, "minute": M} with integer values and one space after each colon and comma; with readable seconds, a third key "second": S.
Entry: {"hour": 12, "minute": 28}
